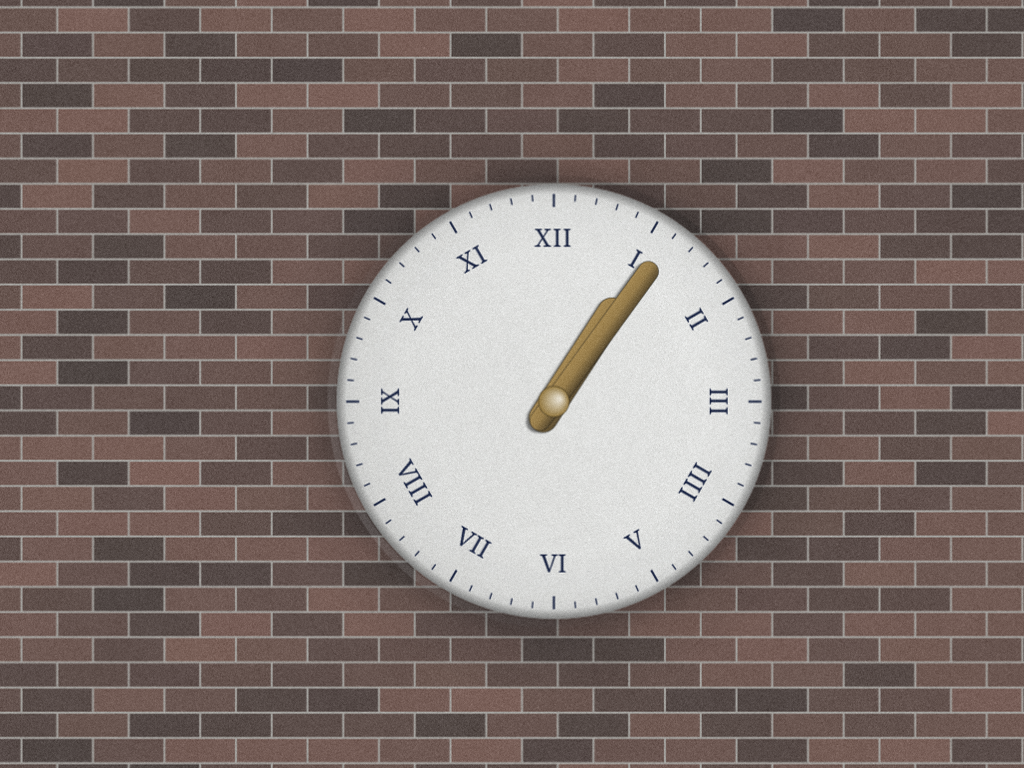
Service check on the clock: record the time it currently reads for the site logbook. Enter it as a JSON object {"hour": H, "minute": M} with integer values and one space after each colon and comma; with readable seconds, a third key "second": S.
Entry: {"hour": 1, "minute": 6}
